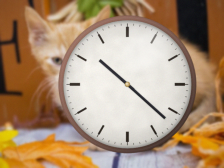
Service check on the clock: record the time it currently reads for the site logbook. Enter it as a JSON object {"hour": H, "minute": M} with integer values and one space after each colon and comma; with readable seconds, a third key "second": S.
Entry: {"hour": 10, "minute": 22}
